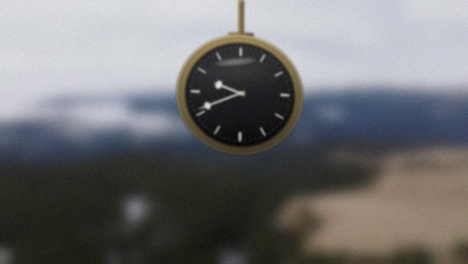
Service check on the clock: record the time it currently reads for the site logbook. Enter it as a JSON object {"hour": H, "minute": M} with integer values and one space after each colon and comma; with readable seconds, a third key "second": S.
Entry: {"hour": 9, "minute": 41}
